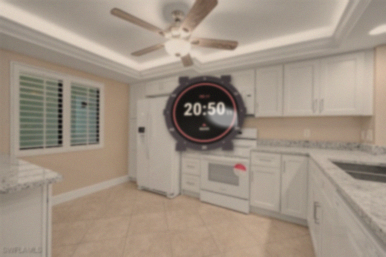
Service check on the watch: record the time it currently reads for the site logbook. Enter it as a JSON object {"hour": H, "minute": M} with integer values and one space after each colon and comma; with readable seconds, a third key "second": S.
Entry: {"hour": 20, "minute": 50}
